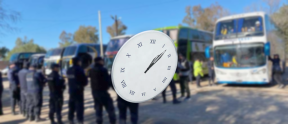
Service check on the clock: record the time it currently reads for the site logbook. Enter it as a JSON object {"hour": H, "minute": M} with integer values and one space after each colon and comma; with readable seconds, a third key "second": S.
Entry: {"hour": 1, "minute": 7}
